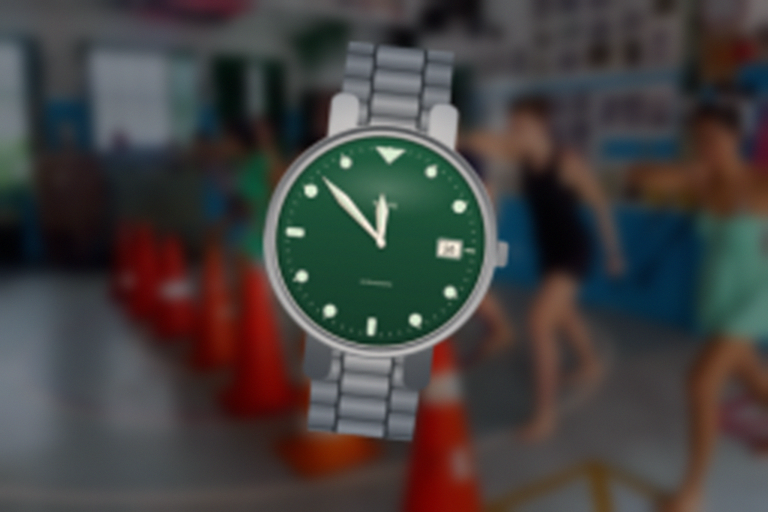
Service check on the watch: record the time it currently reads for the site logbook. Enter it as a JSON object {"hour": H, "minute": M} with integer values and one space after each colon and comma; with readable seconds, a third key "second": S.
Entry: {"hour": 11, "minute": 52}
